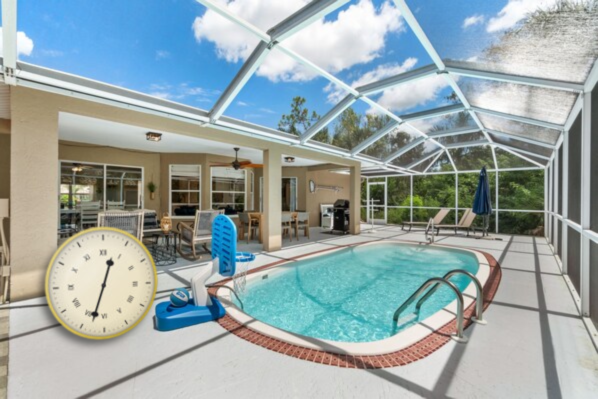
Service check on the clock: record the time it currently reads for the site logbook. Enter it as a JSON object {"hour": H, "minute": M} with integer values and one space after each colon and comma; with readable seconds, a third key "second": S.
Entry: {"hour": 12, "minute": 33}
